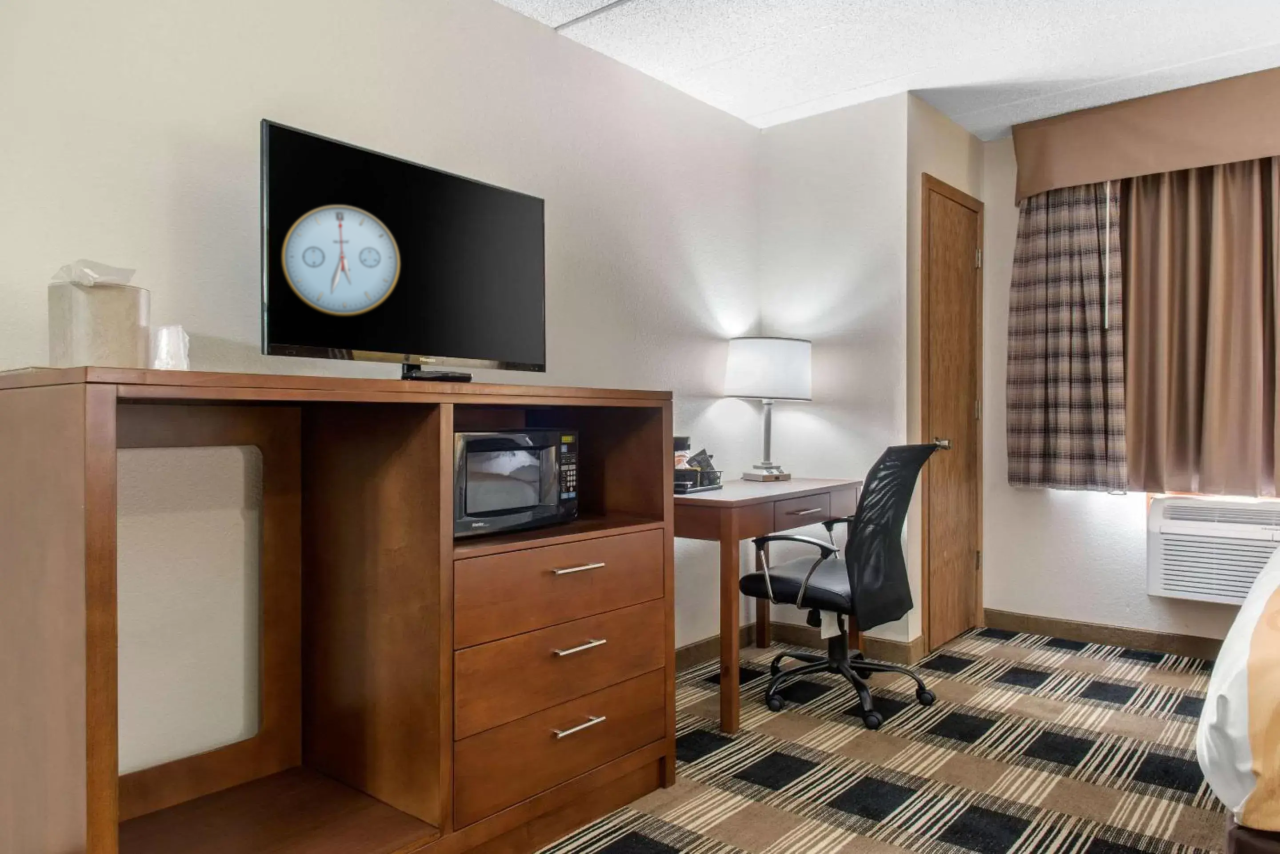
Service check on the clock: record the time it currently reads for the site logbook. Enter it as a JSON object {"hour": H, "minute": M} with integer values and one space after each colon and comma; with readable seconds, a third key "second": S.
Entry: {"hour": 5, "minute": 33}
